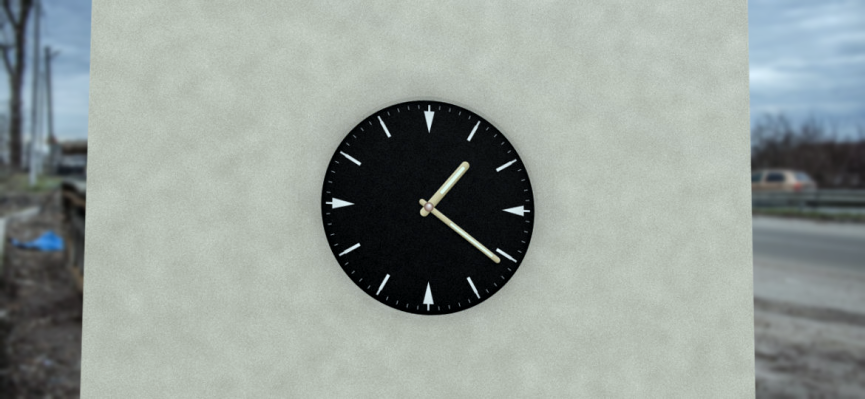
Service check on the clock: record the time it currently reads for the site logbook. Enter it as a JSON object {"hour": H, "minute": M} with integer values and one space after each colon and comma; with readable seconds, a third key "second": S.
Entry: {"hour": 1, "minute": 21}
